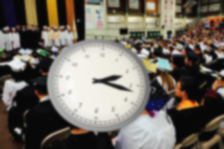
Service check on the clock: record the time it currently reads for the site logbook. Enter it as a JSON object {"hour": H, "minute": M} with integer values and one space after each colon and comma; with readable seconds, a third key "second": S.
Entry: {"hour": 2, "minute": 17}
